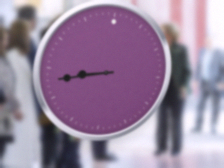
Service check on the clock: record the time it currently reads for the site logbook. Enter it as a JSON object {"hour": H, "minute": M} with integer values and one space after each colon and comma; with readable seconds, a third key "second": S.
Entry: {"hour": 8, "minute": 43}
